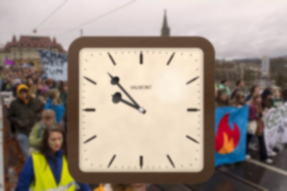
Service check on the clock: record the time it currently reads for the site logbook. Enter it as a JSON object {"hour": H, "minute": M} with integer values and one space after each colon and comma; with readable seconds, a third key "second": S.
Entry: {"hour": 9, "minute": 53}
